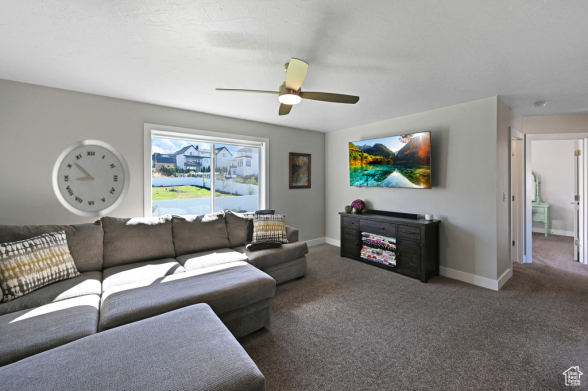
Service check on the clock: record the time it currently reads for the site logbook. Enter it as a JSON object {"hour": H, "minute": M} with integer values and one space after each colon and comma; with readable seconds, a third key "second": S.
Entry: {"hour": 8, "minute": 52}
